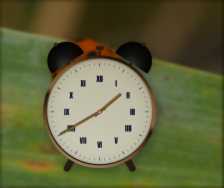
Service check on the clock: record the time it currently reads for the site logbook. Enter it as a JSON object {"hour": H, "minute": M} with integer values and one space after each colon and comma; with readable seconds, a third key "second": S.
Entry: {"hour": 1, "minute": 40}
